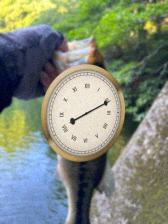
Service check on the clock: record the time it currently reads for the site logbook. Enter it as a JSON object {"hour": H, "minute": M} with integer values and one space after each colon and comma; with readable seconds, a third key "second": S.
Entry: {"hour": 8, "minute": 11}
